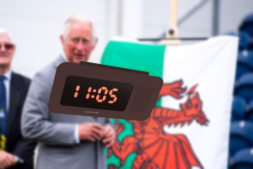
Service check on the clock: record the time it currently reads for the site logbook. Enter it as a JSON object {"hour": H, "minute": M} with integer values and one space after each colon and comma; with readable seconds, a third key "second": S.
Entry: {"hour": 11, "minute": 5}
